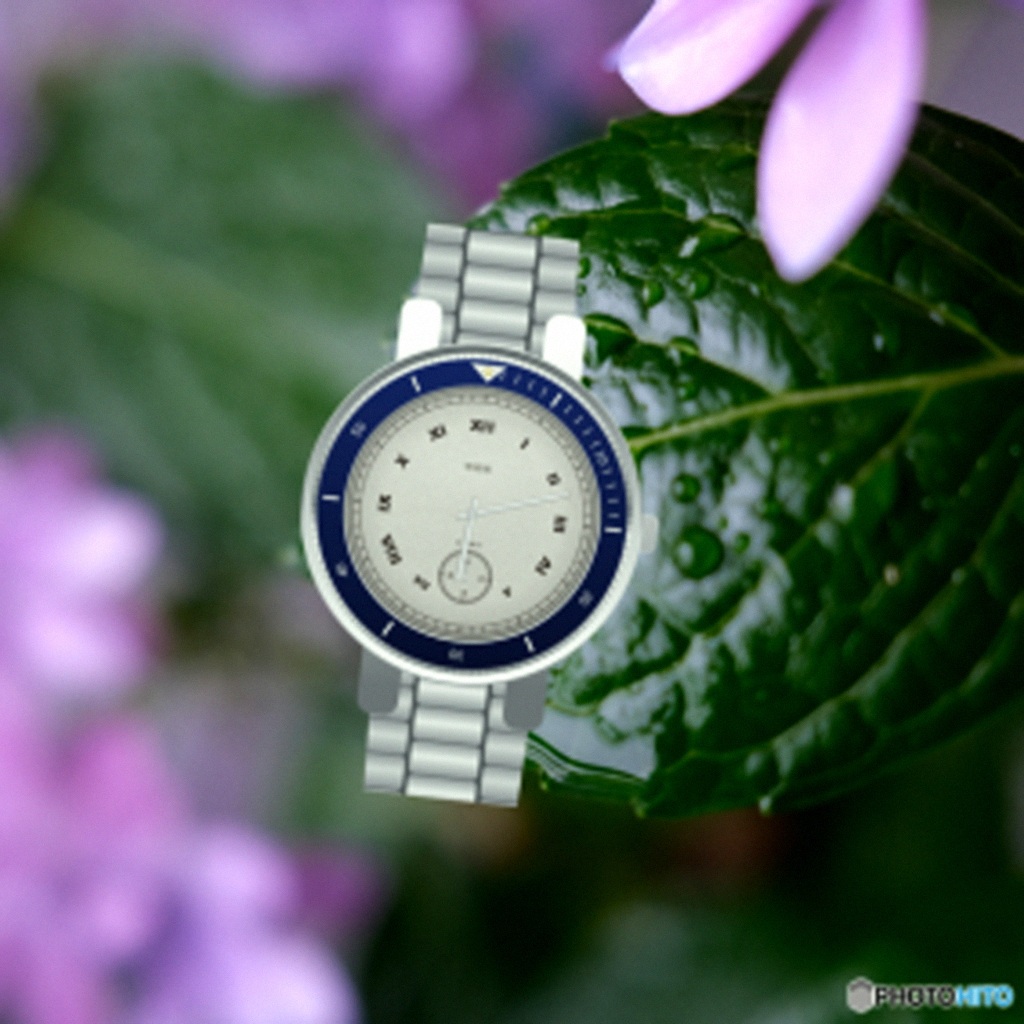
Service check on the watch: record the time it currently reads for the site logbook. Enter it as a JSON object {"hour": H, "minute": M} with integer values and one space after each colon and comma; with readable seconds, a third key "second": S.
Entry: {"hour": 6, "minute": 12}
